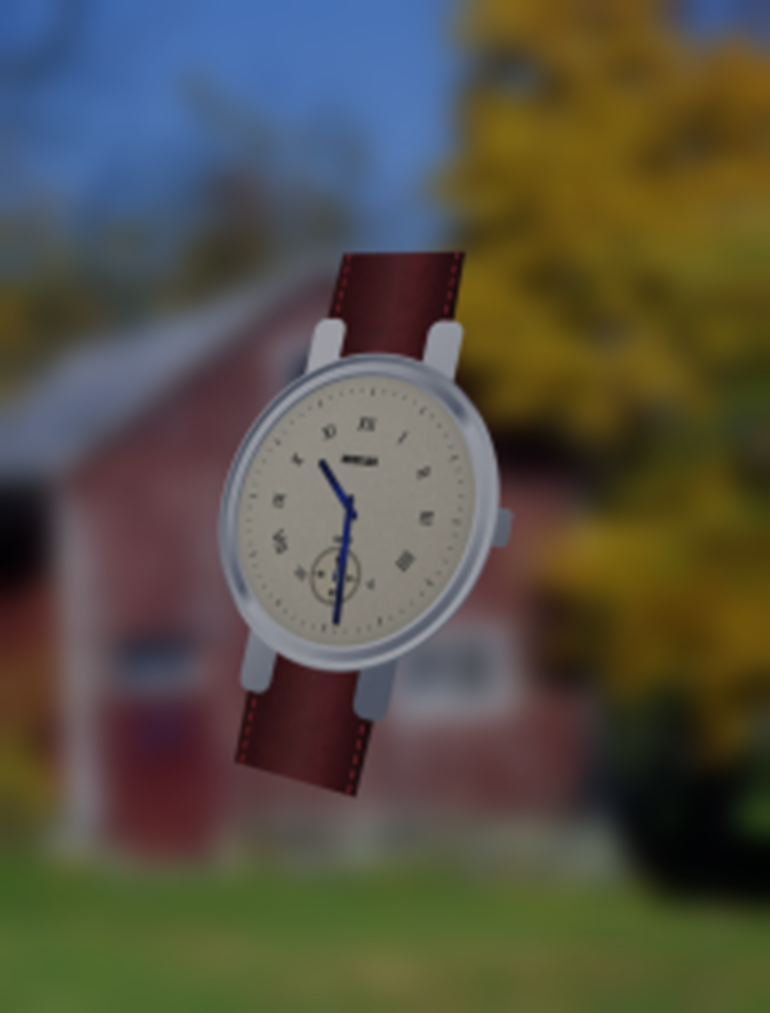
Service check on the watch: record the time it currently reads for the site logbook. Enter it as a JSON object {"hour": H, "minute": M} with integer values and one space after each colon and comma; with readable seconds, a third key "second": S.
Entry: {"hour": 10, "minute": 29}
